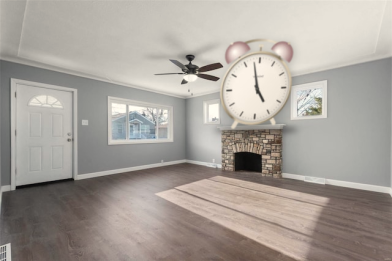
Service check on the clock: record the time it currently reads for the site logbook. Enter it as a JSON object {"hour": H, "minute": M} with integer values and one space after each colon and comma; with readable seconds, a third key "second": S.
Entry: {"hour": 4, "minute": 58}
